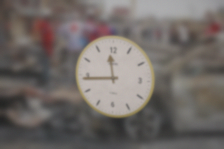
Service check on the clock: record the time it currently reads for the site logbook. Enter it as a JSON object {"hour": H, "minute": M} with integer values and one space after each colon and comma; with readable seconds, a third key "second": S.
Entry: {"hour": 11, "minute": 44}
